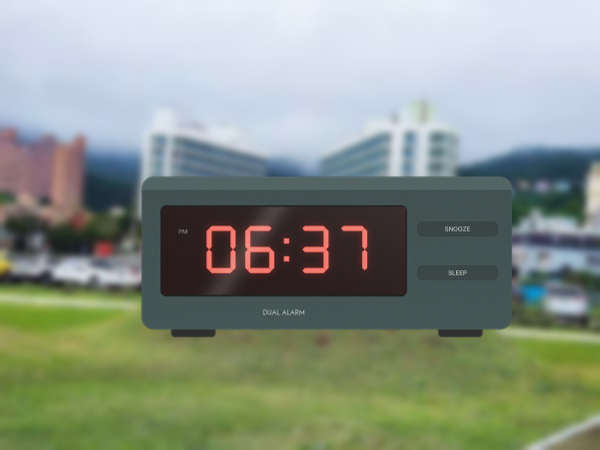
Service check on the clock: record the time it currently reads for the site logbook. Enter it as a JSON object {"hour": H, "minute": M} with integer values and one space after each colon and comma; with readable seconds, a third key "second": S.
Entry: {"hour": 6, "minute": 37}
